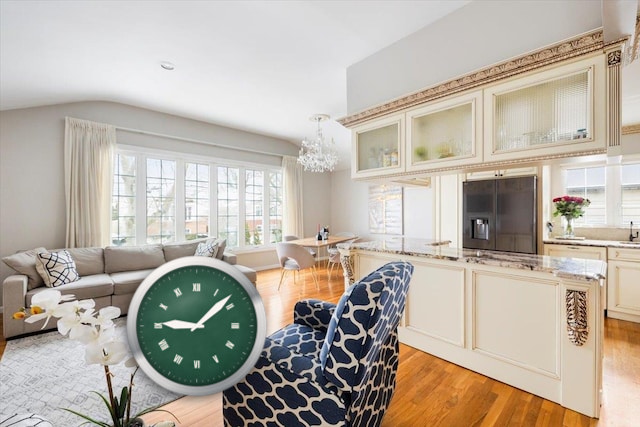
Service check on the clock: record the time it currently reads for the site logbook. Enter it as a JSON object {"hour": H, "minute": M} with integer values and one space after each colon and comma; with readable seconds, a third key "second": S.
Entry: {"hour": 9, "minute": 8}
